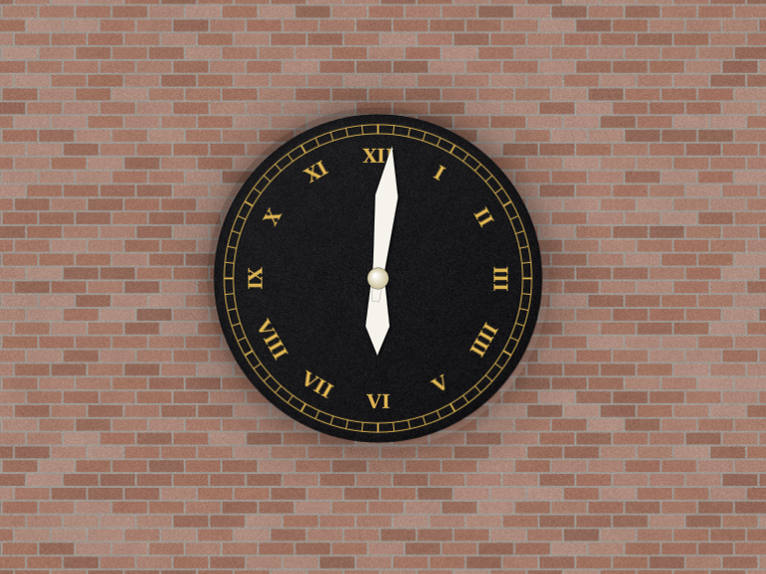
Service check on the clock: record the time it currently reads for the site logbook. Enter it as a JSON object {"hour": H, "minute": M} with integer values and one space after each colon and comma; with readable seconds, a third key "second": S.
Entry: {"hour": 6, "minute": 1}
